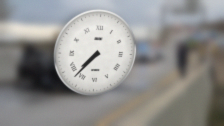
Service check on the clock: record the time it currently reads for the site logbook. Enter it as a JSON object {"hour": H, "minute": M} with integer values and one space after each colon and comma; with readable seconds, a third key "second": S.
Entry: {"hour": 7, "minute": 37}
